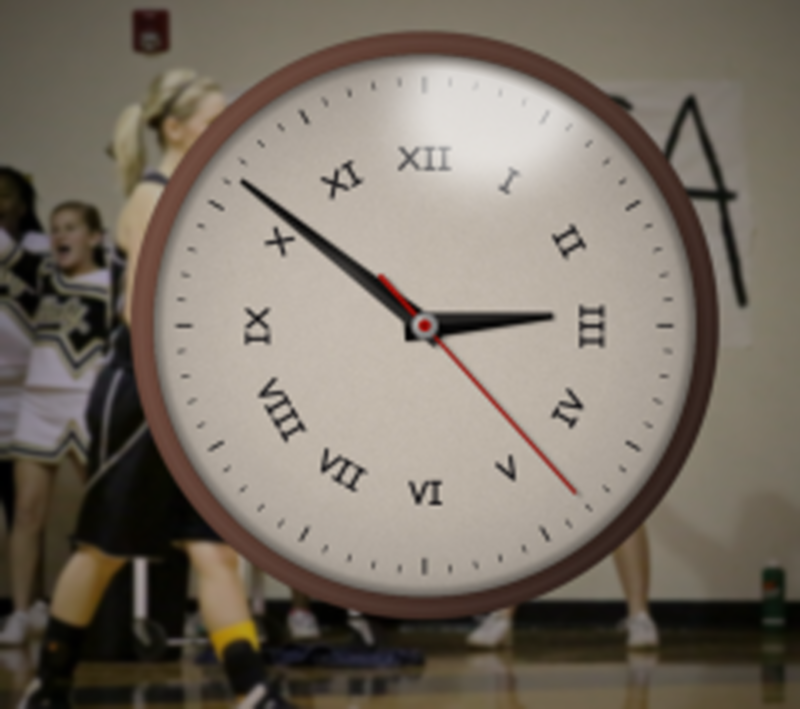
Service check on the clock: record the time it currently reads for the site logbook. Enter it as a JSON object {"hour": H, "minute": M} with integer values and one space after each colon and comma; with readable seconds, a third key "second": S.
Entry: {"hour": 2, "minute": 51, "second": 23}
